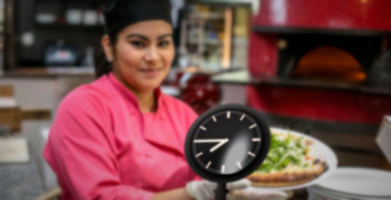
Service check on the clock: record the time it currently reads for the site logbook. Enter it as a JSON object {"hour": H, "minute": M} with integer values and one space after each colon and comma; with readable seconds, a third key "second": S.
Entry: {"hour": 7, "minute": 45}
